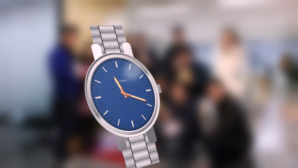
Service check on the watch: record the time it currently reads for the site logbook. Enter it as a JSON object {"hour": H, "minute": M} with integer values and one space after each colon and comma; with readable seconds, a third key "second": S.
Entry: {"hour": 11, "minute": 19}
